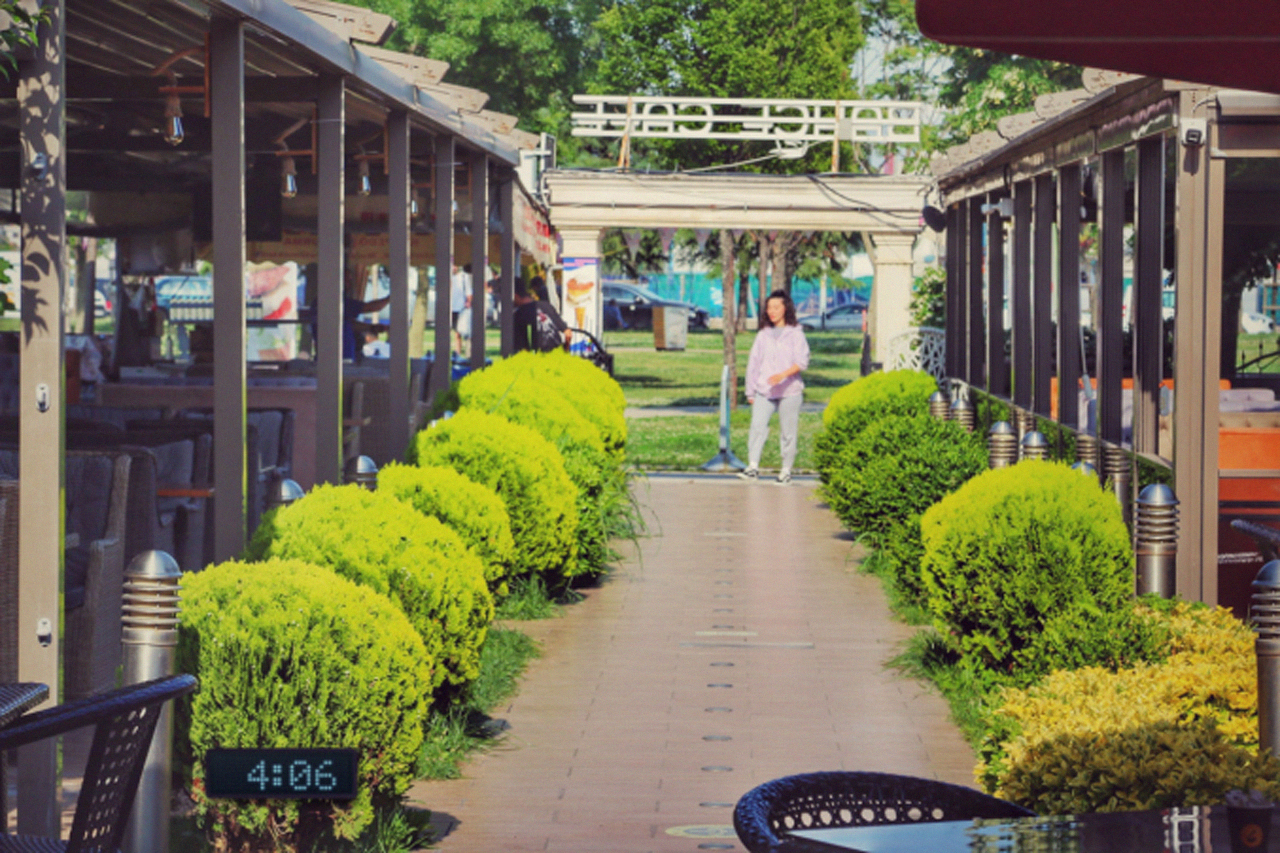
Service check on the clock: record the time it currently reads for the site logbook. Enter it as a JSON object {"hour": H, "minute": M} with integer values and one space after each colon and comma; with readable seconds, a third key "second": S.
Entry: {"hour": 4, "minute": 6}
